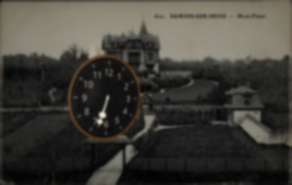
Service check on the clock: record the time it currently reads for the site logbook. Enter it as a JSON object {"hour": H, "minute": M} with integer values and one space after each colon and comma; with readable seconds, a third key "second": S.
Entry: {"hour": 6, "minute": 33}
